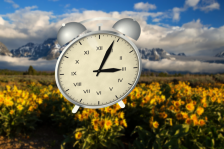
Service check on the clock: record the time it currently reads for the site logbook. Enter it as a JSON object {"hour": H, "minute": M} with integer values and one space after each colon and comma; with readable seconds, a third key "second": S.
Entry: {"hour": 3, "minute": 4}
